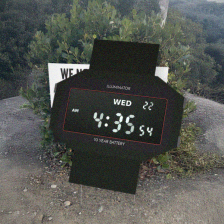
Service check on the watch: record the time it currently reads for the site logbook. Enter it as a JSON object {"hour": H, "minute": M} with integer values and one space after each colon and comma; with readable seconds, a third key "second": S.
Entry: {"hour": 4, "minute": 35, "second": 54}
